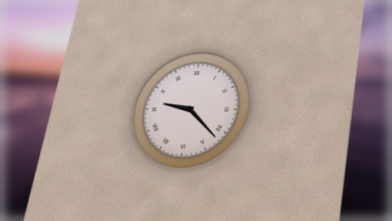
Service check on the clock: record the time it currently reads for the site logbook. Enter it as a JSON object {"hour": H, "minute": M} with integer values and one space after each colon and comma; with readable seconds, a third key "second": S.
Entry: {"hour": 9, "minute": 22}
